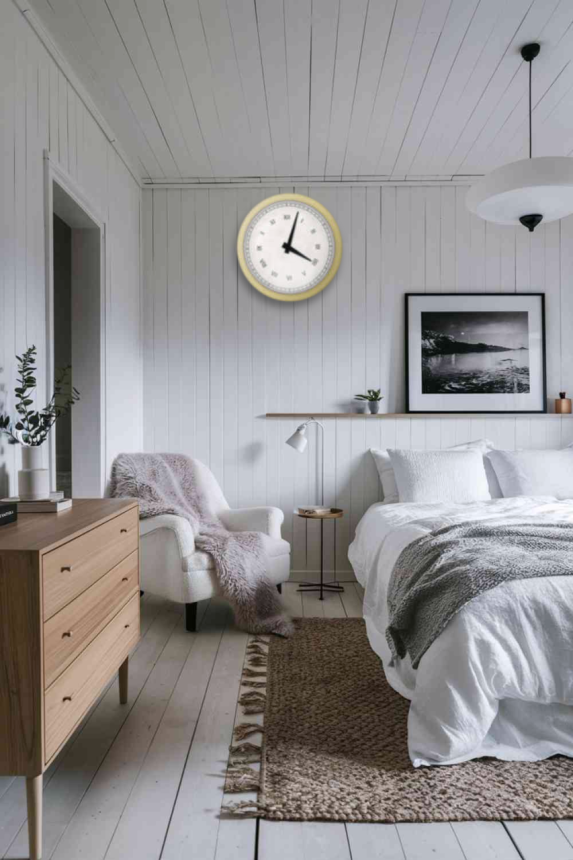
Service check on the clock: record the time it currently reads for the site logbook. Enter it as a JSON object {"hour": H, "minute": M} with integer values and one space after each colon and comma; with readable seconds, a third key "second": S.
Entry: {"hour": 4, "minute": 3}
